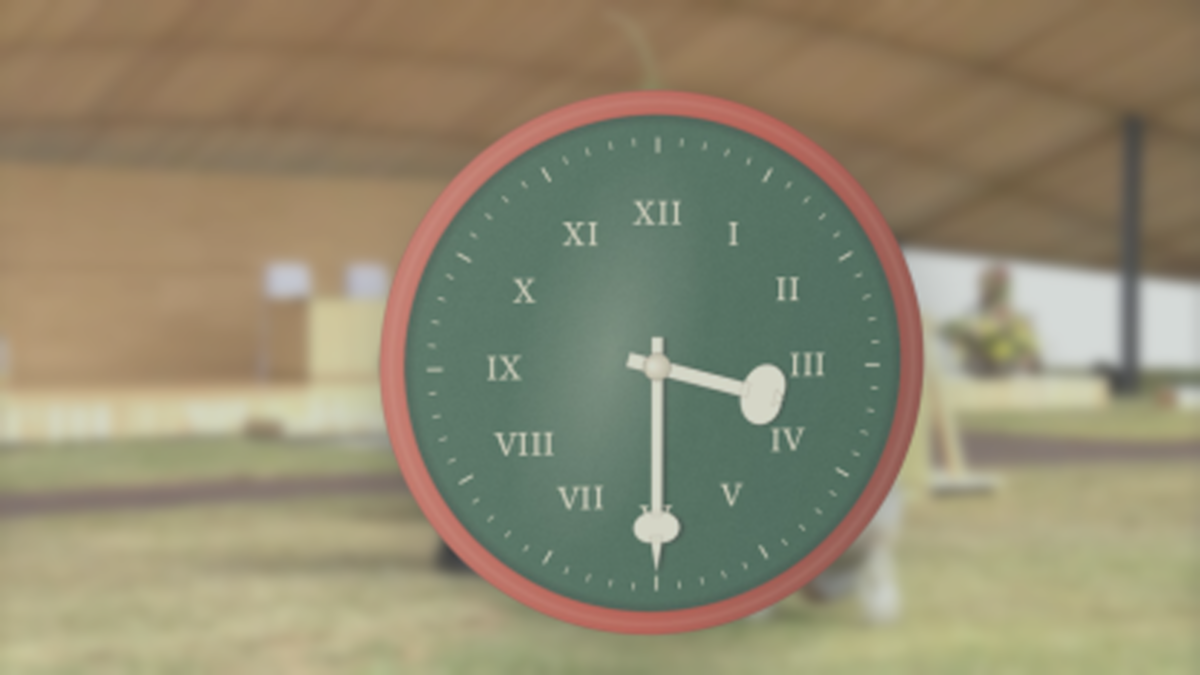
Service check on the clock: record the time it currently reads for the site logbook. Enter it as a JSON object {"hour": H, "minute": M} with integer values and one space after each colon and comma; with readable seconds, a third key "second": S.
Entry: {"hour": 3, "minute": 30}
